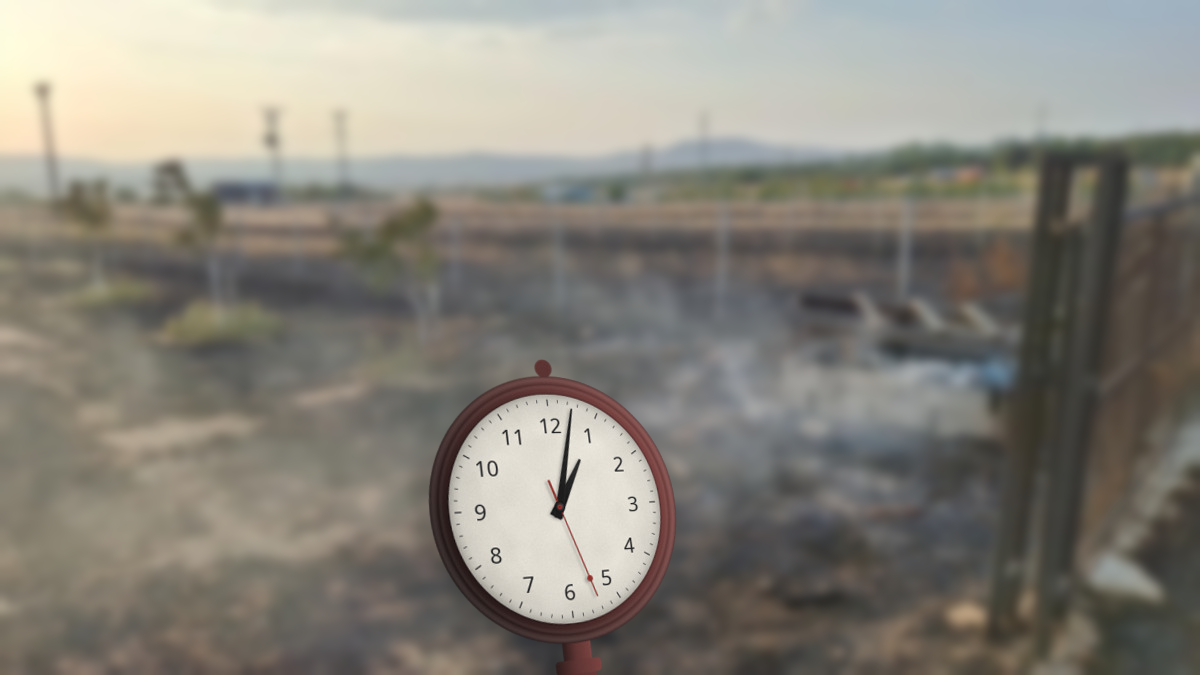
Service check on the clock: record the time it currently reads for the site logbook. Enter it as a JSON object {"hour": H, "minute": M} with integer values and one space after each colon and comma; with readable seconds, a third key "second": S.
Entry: {"hour": 1, "minute": 2, "second": 27}
